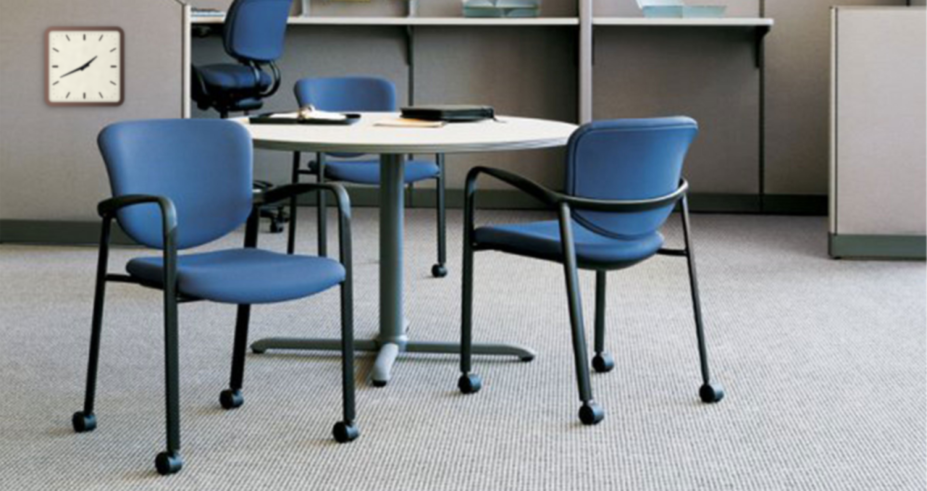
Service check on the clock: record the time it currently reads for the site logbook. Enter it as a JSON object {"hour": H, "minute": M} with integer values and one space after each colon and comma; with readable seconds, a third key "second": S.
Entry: {"hour": 1, "minute": 41}
